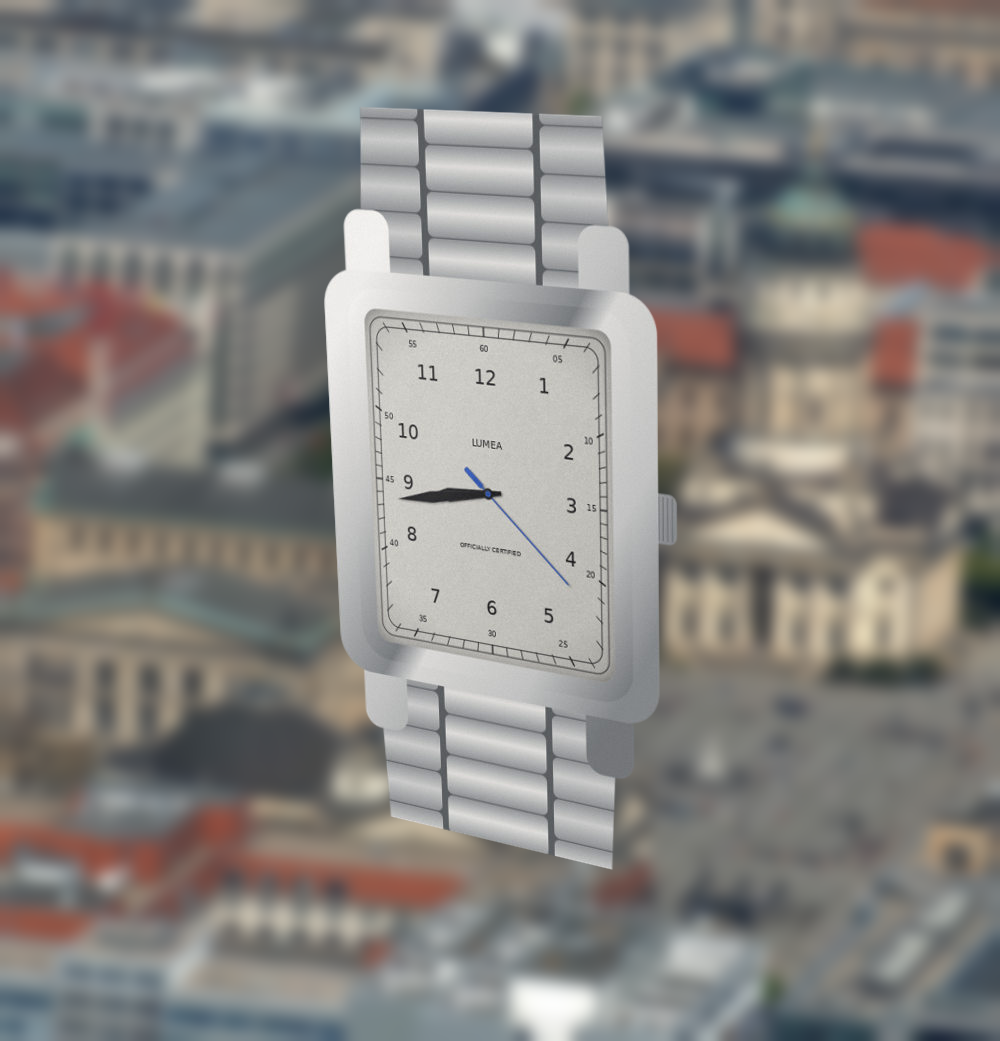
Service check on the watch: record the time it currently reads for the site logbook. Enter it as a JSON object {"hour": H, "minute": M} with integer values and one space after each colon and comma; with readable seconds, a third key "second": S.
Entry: {"hour": 8, "minute": 43, "second": 22}
